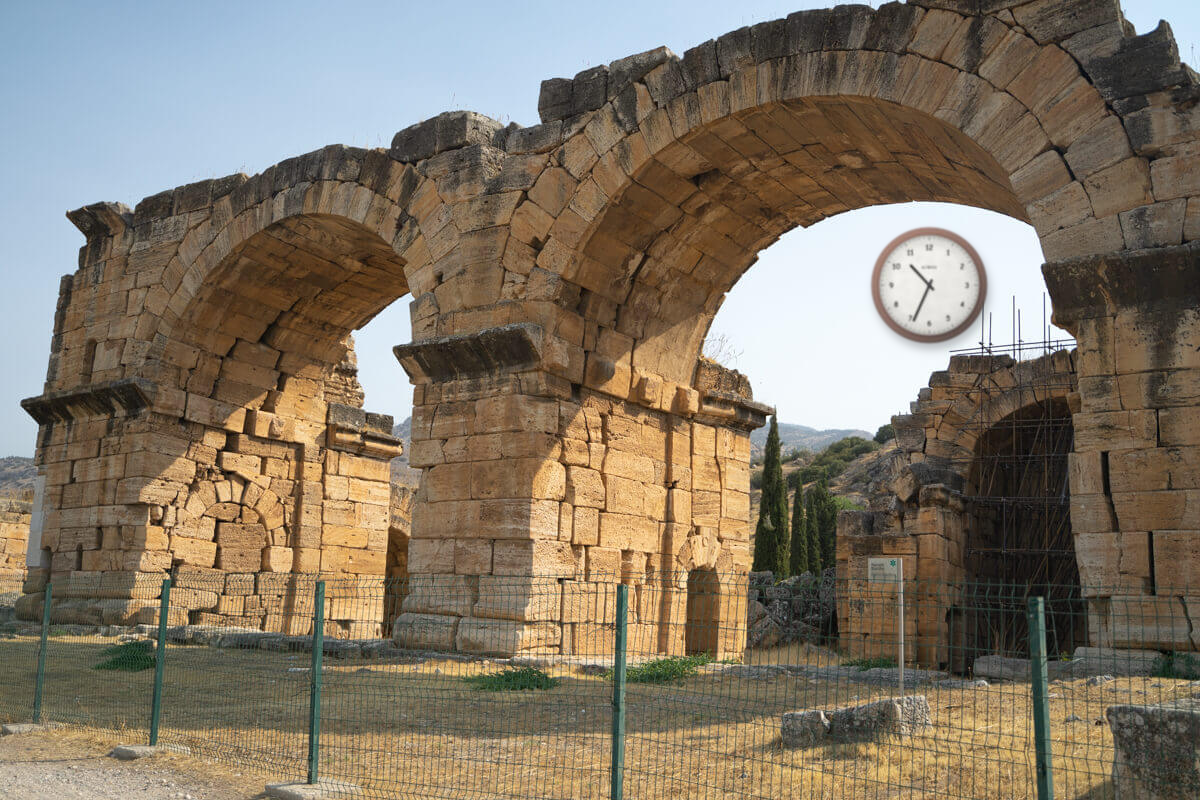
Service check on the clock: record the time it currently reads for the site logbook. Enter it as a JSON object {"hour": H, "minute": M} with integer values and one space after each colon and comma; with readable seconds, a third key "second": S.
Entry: {"hour": 10, "minute": 34}
